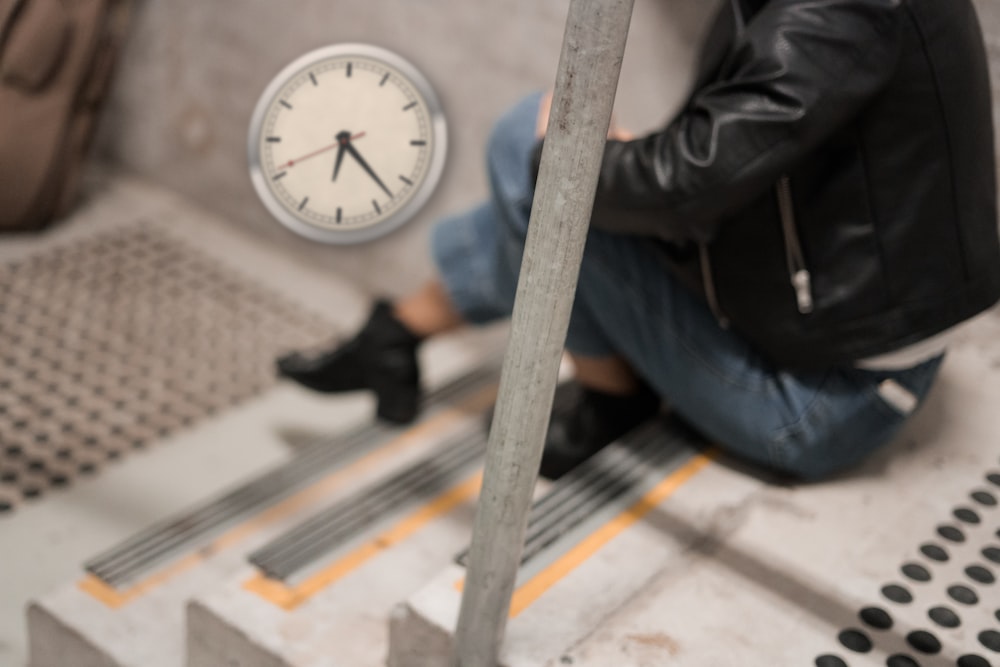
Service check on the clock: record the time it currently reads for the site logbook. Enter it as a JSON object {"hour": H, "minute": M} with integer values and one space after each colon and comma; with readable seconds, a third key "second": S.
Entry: {"hour": 6, "minute": 22, "second": 41}
